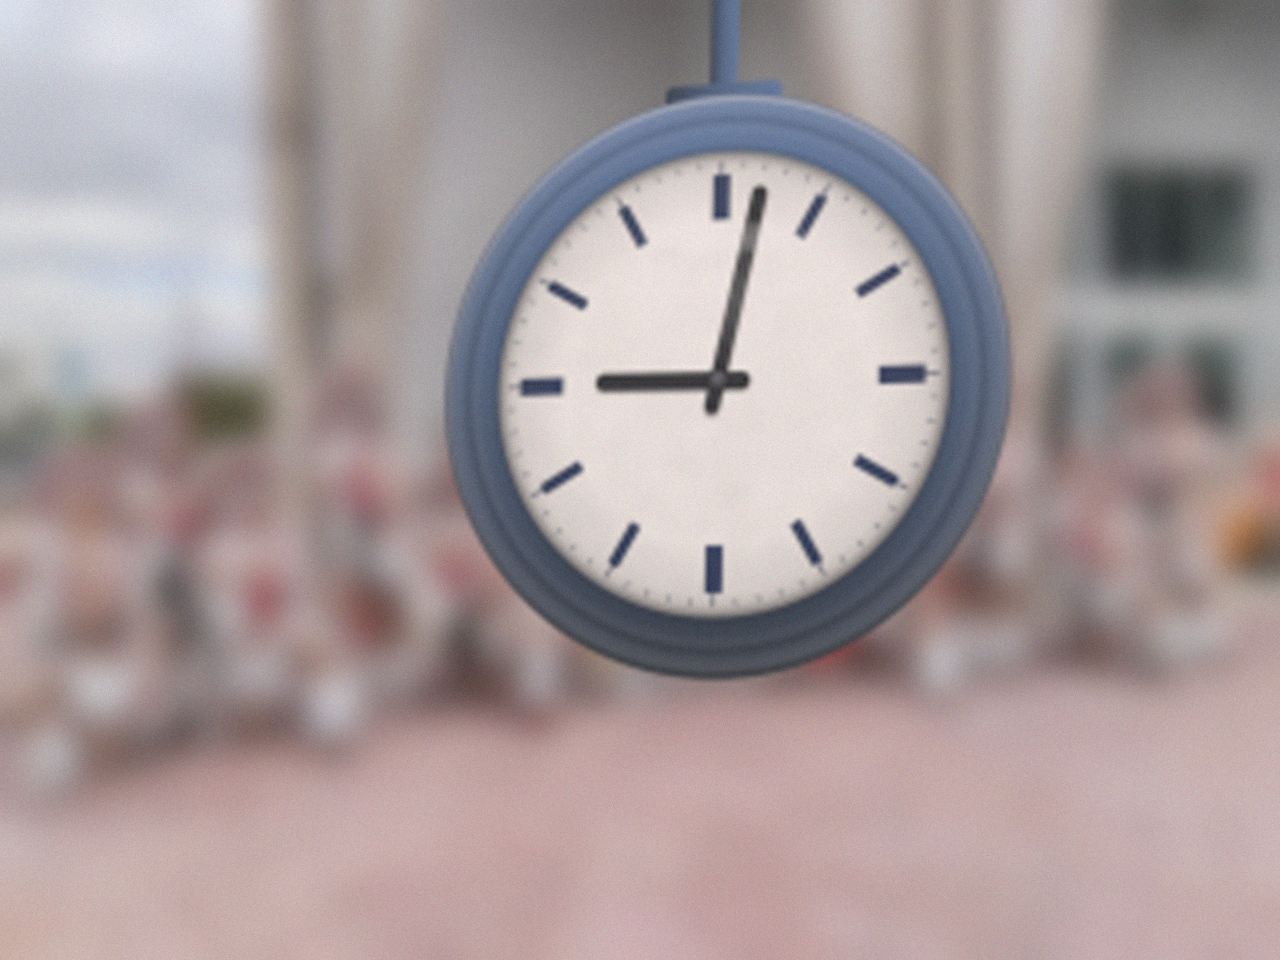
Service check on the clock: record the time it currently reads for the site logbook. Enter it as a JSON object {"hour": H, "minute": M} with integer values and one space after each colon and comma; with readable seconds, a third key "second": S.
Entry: {"hour": 9, "minute": 2}
